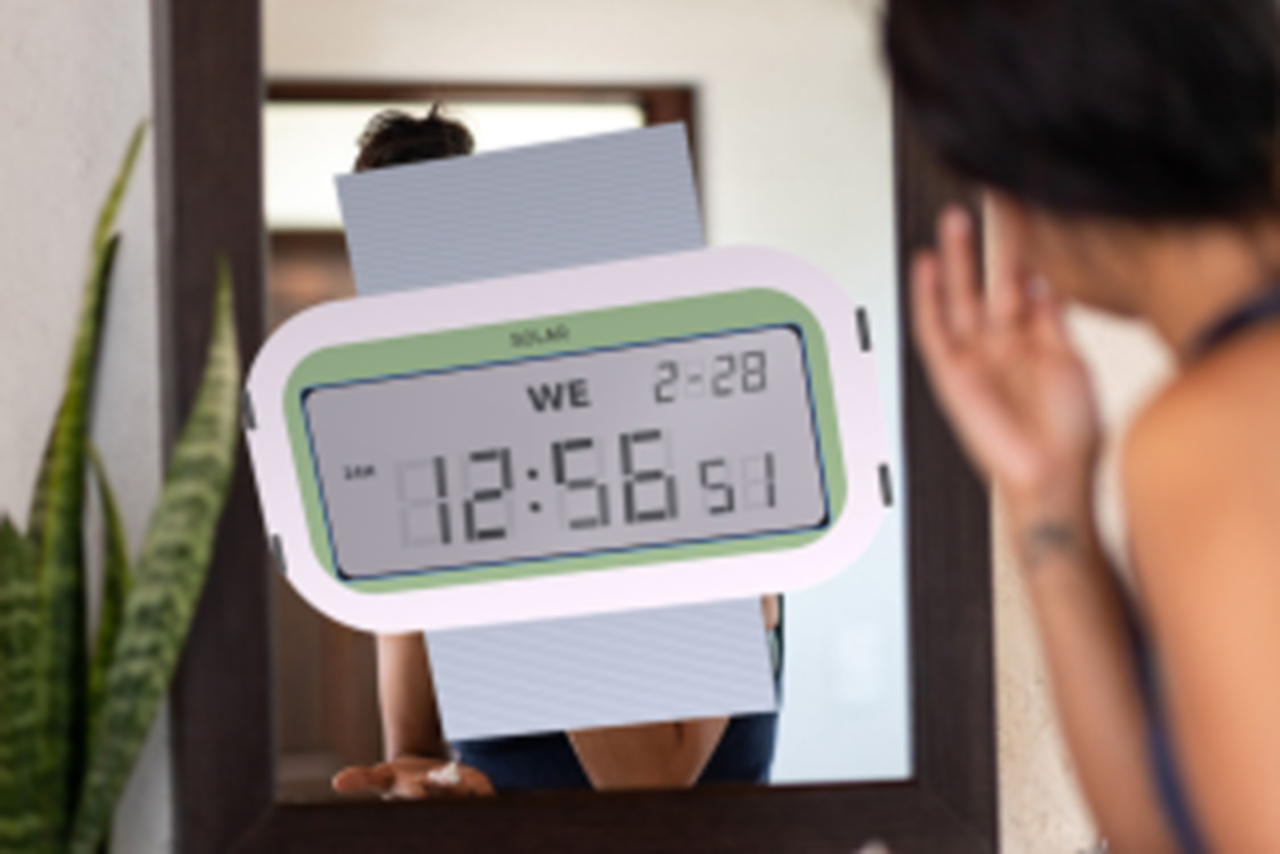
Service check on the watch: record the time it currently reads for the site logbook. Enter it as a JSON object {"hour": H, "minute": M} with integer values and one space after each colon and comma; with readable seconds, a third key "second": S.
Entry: {"hour": 12, "minute": 56, "second": 51}
